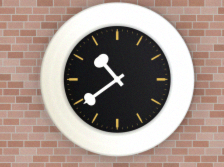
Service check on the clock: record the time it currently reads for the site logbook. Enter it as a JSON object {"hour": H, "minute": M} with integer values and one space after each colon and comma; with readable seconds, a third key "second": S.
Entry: {"hour": 10, "minute": 39}
